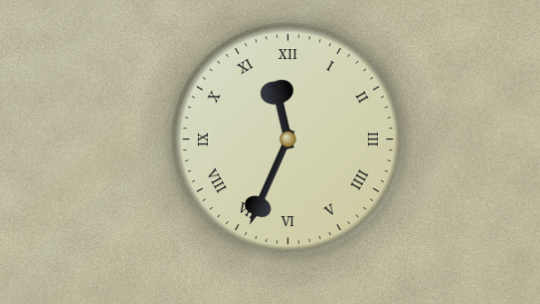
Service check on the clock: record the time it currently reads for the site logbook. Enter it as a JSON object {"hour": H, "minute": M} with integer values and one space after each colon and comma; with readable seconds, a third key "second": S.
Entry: {"hour": 11, "minute": 34}
